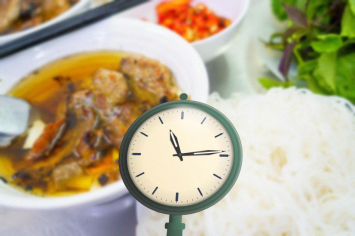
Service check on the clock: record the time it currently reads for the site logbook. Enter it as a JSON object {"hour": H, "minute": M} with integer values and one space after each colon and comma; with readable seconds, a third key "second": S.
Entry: {"hour": 11, "minute": 14}
